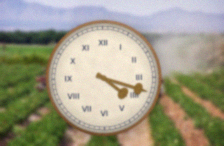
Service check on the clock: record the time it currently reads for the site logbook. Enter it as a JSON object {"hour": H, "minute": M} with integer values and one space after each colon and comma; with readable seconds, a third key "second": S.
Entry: {"hour": 4, "minute": 18}
